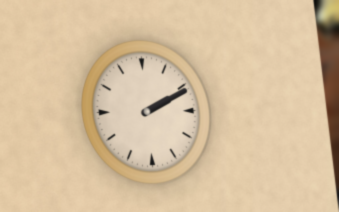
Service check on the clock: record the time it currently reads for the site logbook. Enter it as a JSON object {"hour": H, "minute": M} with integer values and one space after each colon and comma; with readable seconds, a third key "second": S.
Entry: {"hour": 2, "minute": 11}
